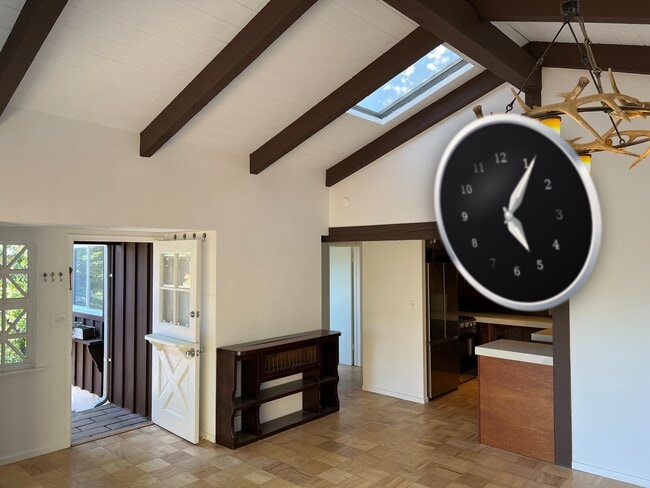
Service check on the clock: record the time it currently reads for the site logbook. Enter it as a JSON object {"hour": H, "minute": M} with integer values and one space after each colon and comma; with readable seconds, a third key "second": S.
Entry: {"hour": 5, "minute": 6}
